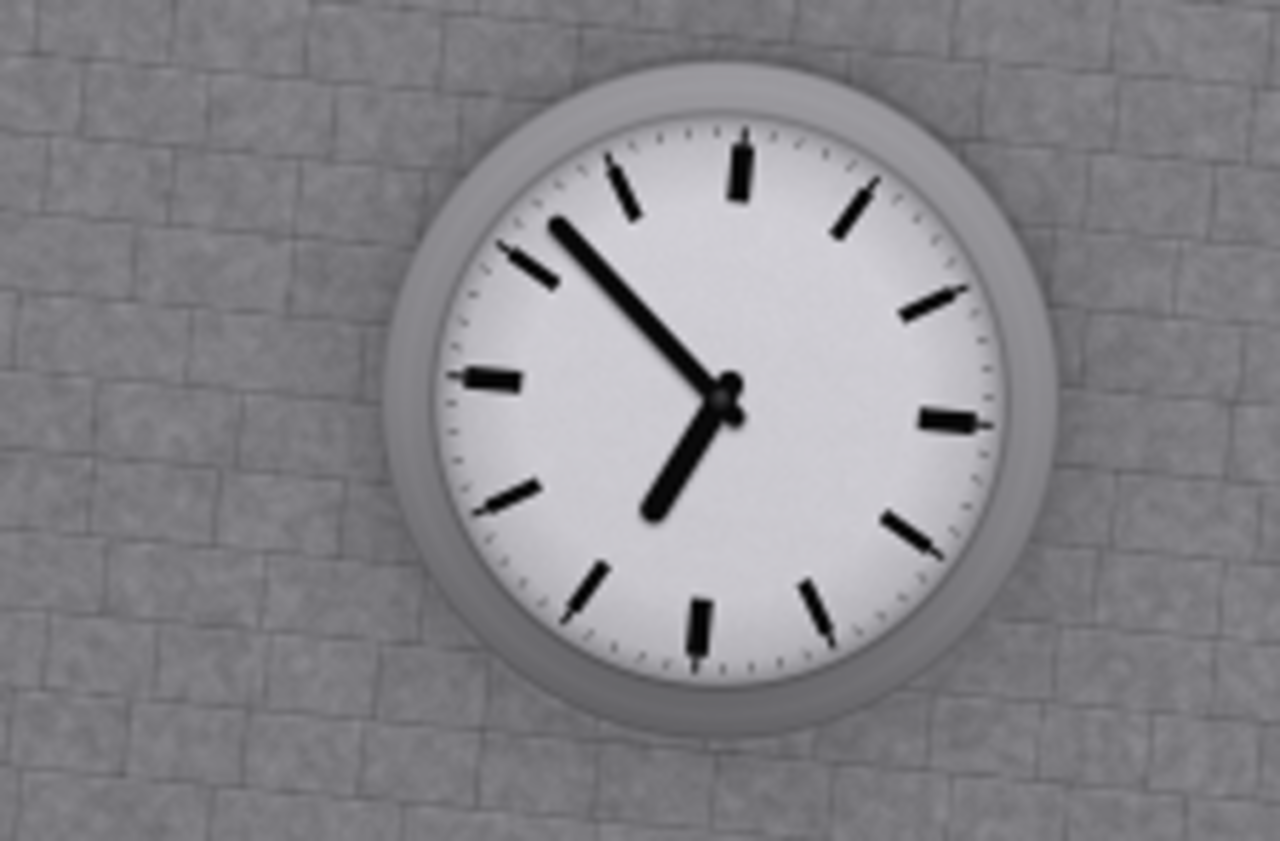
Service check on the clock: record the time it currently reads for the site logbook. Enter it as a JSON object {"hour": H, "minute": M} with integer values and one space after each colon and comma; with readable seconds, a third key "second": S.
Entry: {"hour": 6, "minute": 52}
